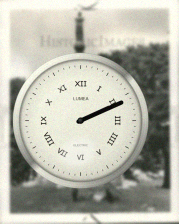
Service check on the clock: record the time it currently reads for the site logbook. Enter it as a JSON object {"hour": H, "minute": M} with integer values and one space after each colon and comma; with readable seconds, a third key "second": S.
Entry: {"hour": 2, "minute": 11}
